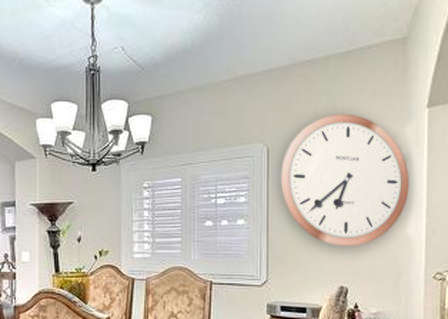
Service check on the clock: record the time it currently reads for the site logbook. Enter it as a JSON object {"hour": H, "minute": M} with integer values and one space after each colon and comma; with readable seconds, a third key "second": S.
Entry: {"hour": 6, "minute": 38}
